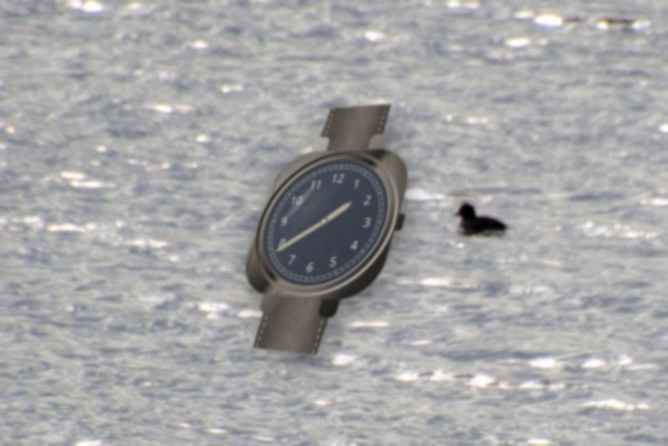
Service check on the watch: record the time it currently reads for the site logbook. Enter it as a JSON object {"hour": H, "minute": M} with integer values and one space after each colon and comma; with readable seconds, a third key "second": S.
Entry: {"hour": 1, "minute": 39}
